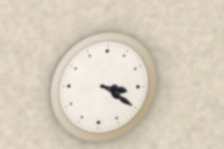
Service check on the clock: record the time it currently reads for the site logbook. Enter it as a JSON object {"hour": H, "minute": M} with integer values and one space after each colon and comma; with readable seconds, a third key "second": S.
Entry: {"hour": 3, "minute": 20}
